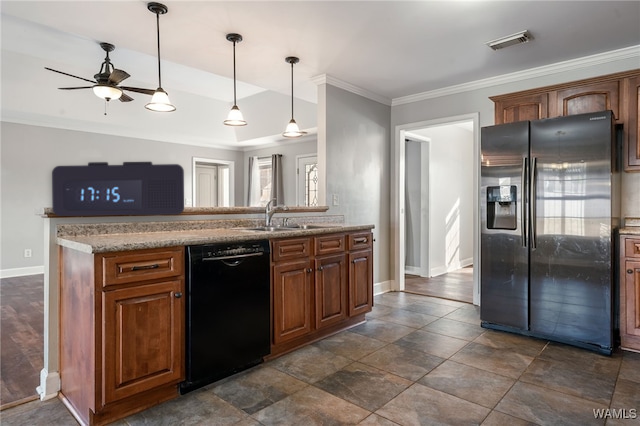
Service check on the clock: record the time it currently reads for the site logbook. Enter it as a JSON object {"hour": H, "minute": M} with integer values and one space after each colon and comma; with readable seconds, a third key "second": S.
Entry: {"hour": 17, "minute": 15}
